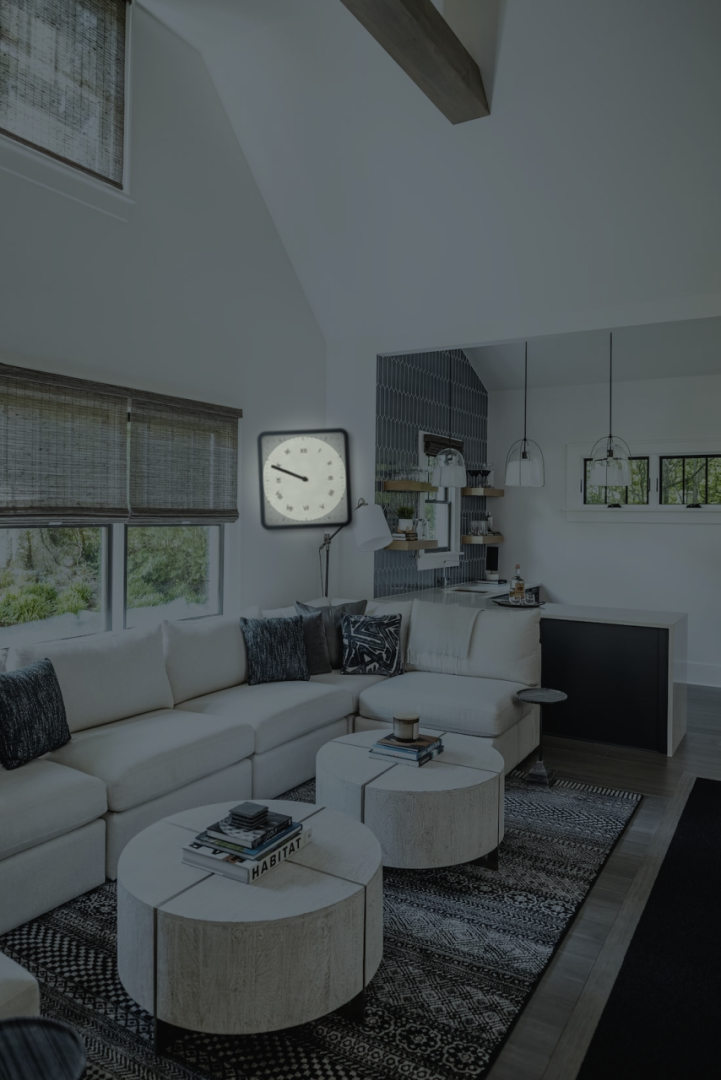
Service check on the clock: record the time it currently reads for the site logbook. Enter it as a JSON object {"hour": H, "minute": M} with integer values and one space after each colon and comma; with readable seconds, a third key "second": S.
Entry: {"hour": 9, "minute": 49}
